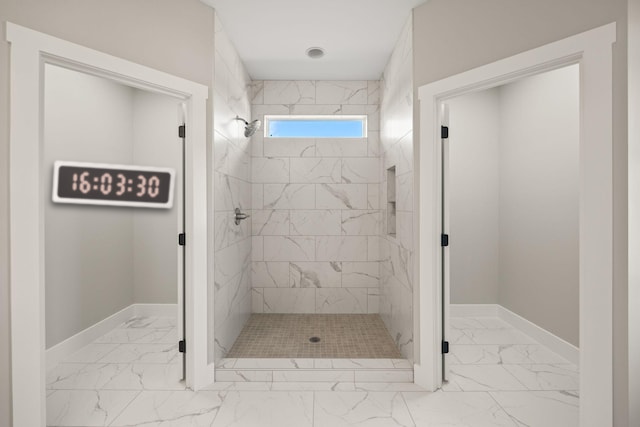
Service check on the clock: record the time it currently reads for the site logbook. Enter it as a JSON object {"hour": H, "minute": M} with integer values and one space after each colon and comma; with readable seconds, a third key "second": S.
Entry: {"hour": 16, "minute": 3, "second": 30}
